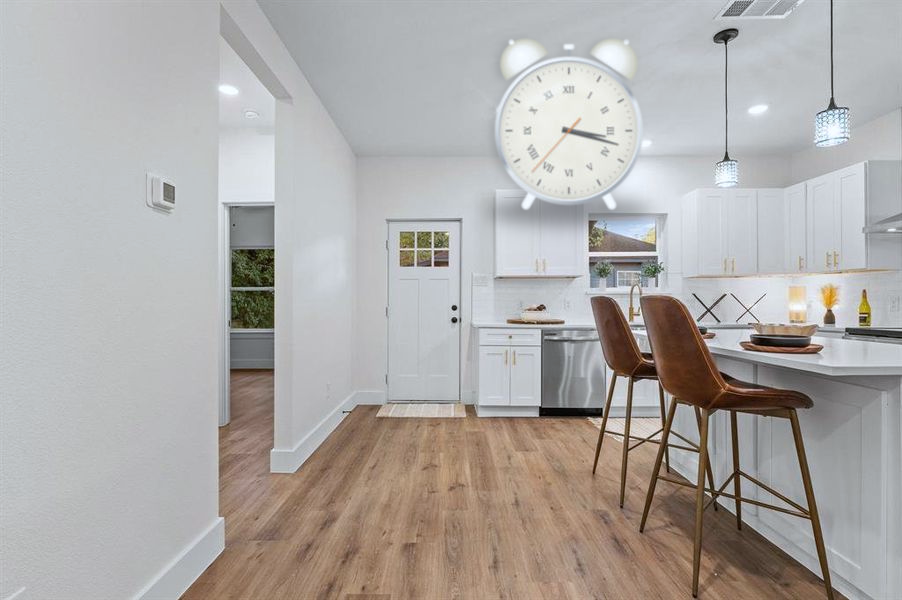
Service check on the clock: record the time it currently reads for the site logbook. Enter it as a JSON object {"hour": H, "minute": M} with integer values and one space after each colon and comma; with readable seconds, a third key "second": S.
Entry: {"hour": 3, "minute": 17, "second": 37}
